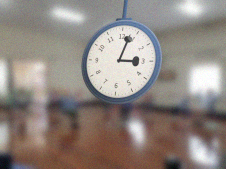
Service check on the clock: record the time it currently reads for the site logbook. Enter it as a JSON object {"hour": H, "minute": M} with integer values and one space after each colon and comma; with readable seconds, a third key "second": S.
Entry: {"hour": 3, "minute": 3}
